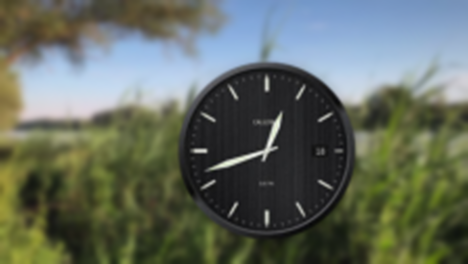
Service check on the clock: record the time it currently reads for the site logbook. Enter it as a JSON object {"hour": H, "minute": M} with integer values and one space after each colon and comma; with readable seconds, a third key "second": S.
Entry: {"hour": 12, "minute": 42}
